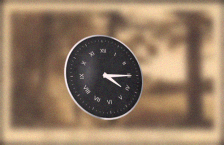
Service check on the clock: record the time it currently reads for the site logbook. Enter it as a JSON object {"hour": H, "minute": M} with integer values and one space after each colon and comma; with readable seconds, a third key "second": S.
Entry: {"hour": 4, "minute": 15}
